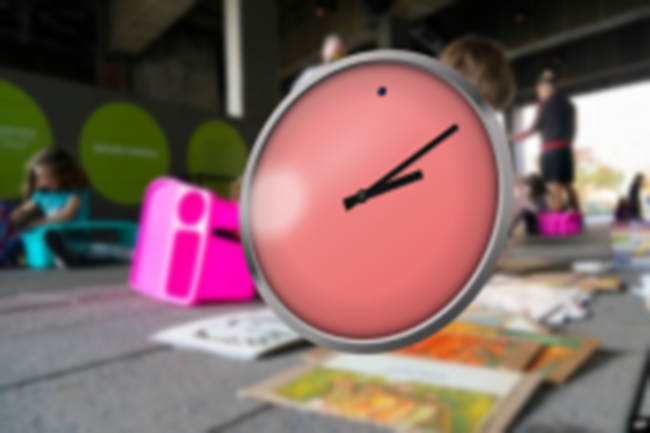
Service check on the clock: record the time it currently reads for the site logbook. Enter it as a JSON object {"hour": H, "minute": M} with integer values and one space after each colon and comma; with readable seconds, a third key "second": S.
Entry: {"hour": 2, "minute": 8}
